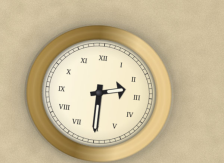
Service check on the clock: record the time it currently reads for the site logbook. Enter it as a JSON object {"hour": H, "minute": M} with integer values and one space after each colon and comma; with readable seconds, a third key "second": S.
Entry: {"hour": 2, "minute": 30}
